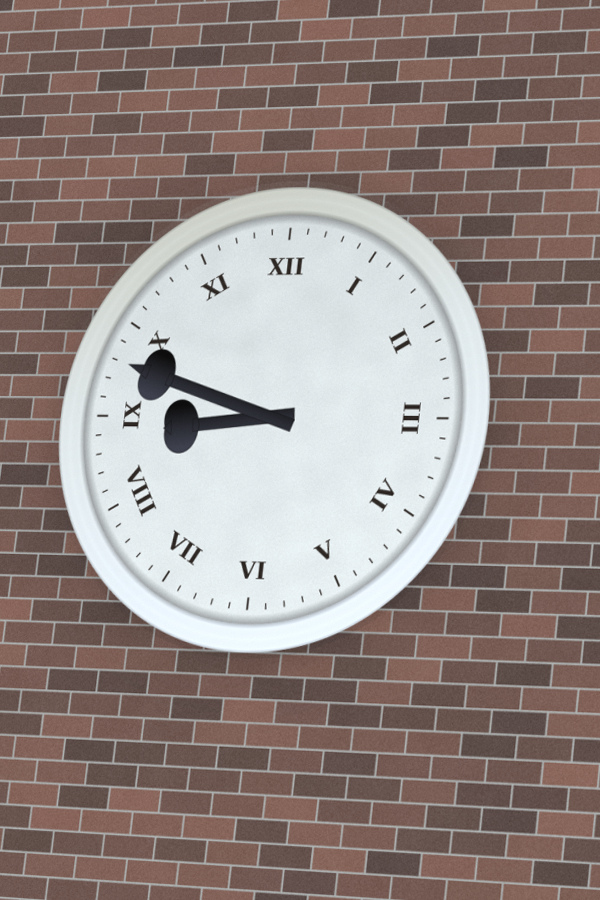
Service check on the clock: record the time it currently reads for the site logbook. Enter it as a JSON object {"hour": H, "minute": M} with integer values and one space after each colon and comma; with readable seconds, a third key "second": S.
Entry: {"hour": 8, "minute": 48}
